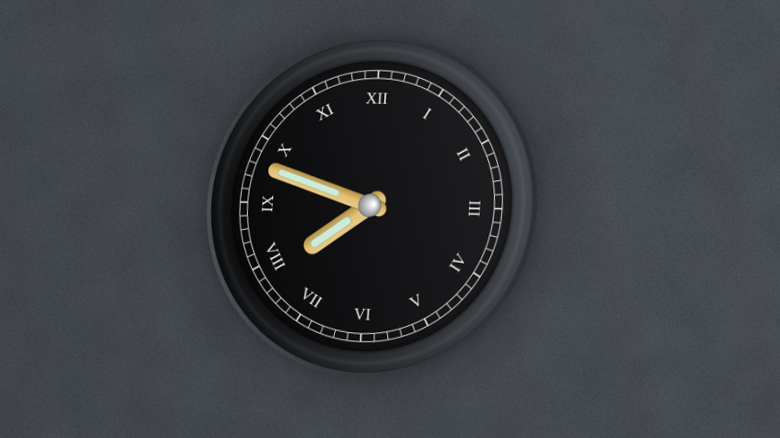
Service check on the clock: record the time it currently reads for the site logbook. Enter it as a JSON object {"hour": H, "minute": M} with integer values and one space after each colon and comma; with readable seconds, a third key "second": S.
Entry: {"hour": 7, "minute": 48}
